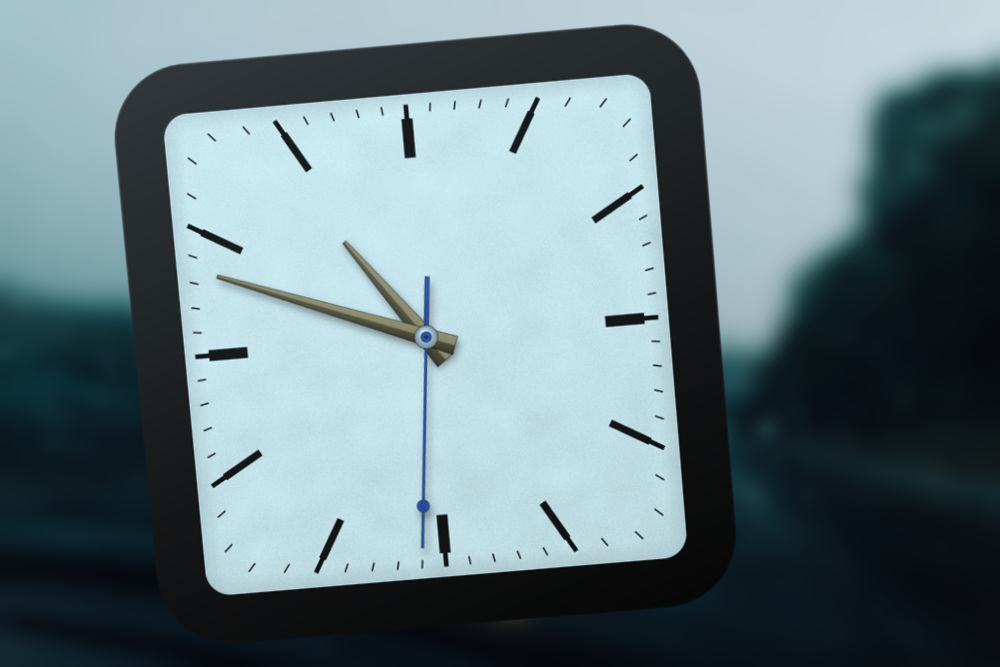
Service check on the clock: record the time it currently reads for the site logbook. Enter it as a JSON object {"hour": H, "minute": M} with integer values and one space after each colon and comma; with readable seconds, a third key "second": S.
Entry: {"hour": 10, "minute": 48, "second": 31}
